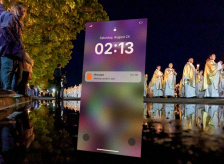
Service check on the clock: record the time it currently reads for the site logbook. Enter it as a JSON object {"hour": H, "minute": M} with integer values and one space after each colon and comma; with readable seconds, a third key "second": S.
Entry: {"hour": 2, "minute": 13}
